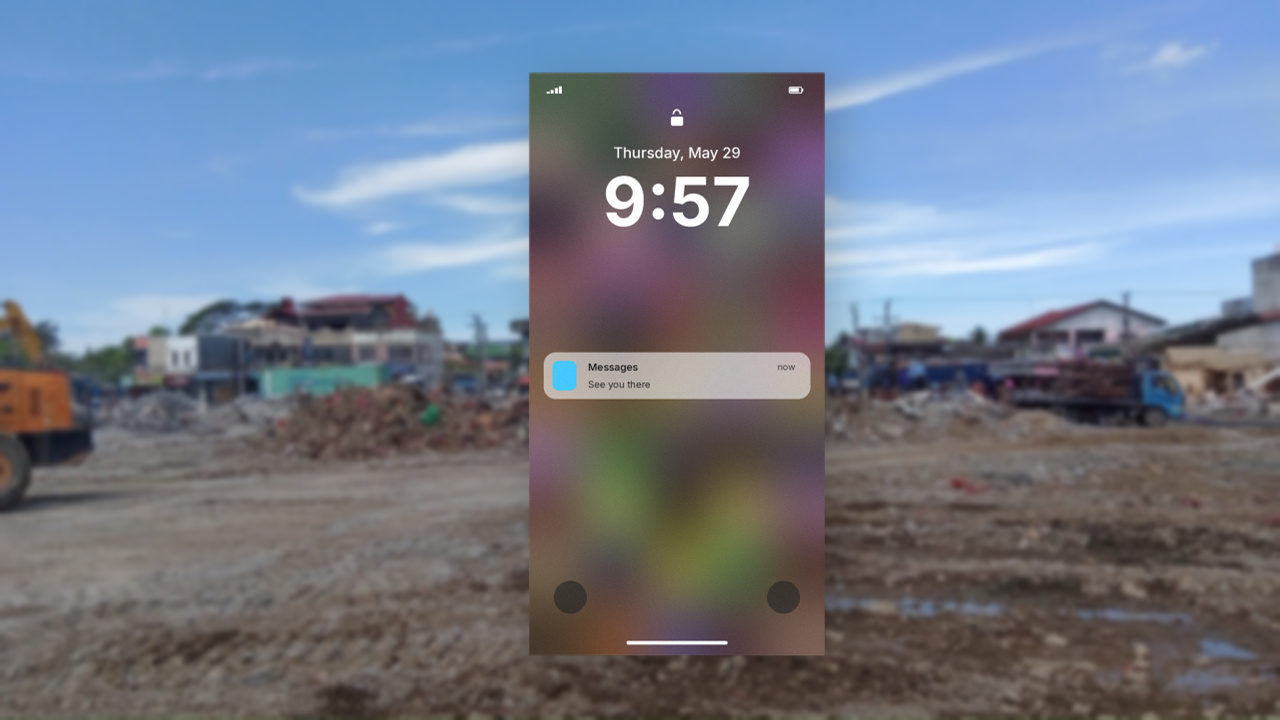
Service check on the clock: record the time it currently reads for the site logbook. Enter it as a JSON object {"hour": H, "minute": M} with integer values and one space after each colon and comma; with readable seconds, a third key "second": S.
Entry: {"hour": 9, "minute": 57}
